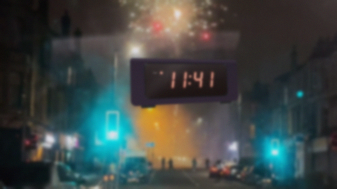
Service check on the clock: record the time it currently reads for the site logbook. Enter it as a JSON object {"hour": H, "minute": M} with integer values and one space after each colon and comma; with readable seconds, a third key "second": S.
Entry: {"hour": 11, "minute": 41}
